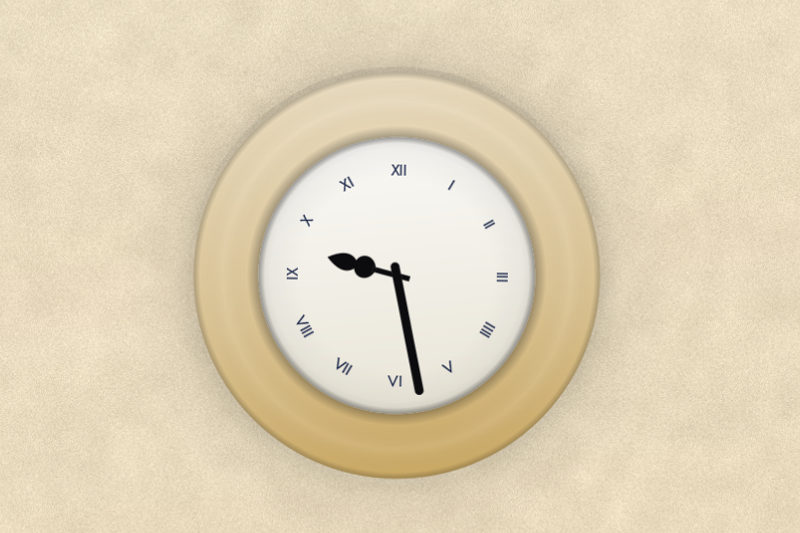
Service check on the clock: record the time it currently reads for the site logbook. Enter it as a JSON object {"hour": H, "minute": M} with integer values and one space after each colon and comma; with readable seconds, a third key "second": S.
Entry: {"hour": 9, "minute": 28}
